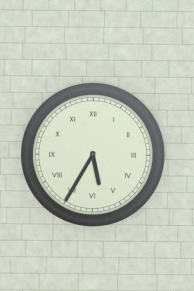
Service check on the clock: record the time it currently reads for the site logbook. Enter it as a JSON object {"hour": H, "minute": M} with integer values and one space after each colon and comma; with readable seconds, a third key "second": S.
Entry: {"hour": 5, "minute": 35}
